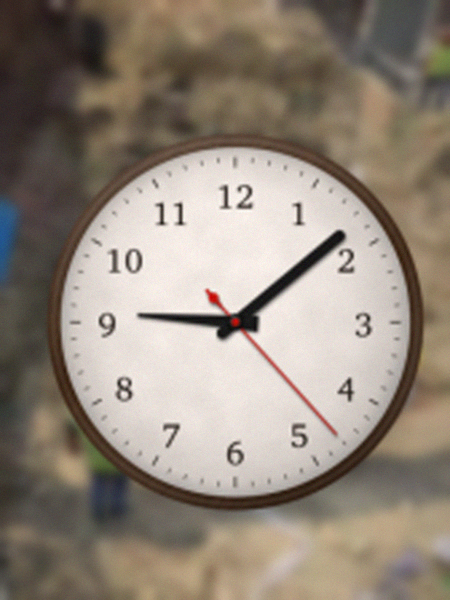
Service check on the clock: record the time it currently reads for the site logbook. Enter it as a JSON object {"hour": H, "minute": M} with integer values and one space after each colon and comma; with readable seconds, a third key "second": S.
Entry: {"hour": 9, "minute": 8, "second": 23}
